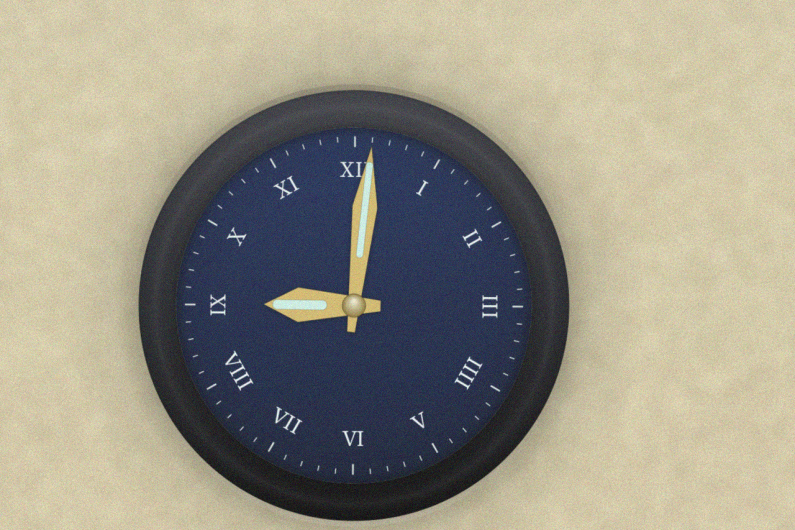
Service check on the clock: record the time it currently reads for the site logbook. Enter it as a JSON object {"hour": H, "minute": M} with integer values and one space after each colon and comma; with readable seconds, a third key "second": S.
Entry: {"hour": 9, "minute": 1}
